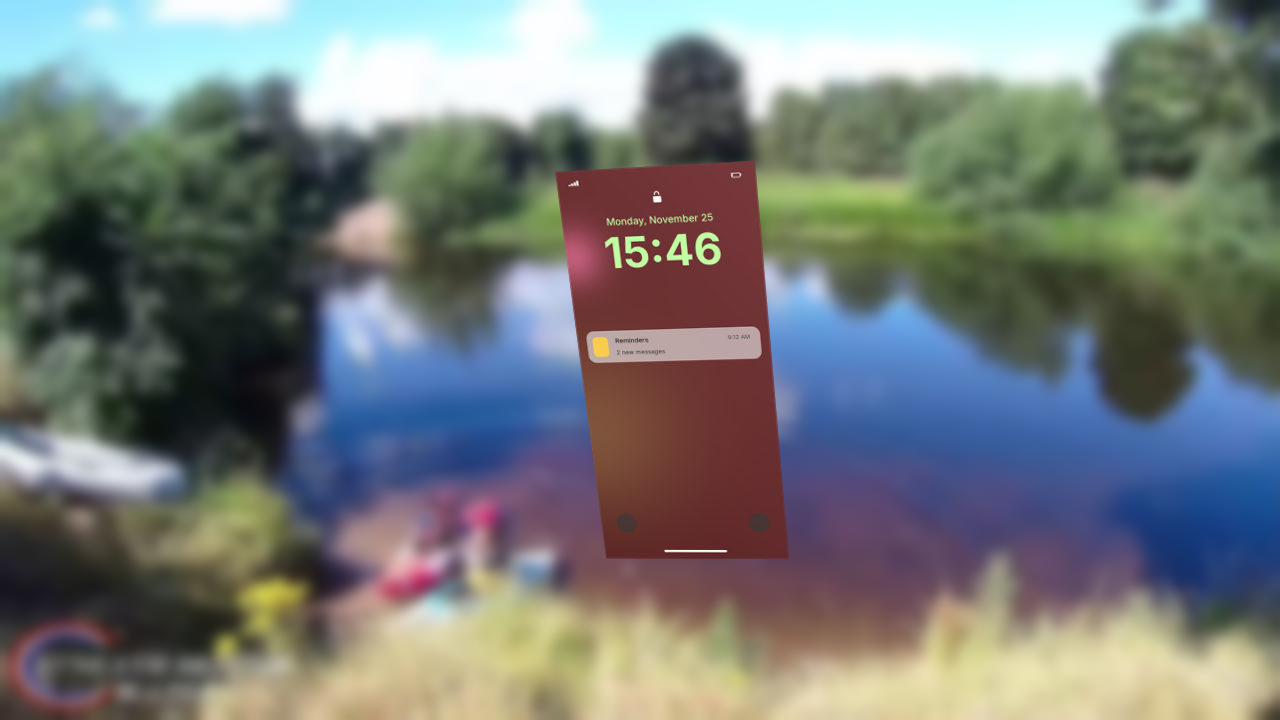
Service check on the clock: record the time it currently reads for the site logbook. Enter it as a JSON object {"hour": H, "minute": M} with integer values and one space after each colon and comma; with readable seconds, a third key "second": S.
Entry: {"hour": 15, "minute": 46}
